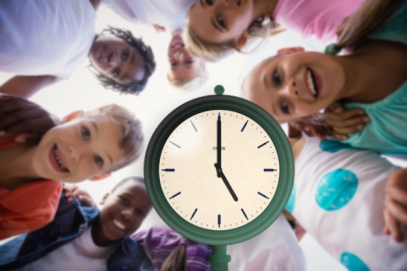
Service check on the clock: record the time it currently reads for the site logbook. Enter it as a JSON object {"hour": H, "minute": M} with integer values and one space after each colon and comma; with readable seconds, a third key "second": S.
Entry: {"hour": 5, "minute": 0}
